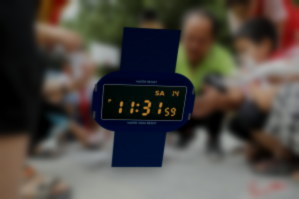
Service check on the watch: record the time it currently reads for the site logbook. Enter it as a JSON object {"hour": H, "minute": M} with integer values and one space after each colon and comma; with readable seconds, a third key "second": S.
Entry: {"hour": 11, "minute": 31, "second": 59}
